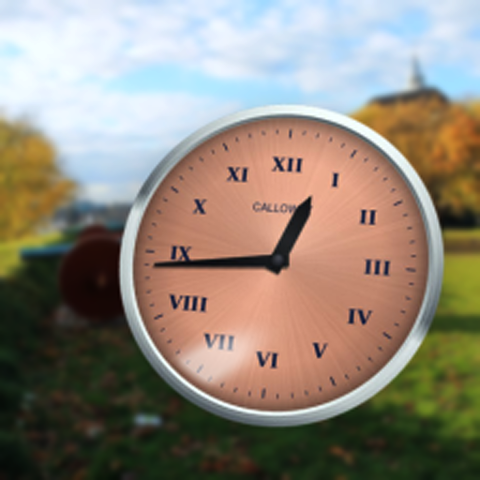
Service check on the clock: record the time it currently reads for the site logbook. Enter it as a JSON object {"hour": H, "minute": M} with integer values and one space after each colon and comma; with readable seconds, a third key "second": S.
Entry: {"hour": 12, "minute": 44}
